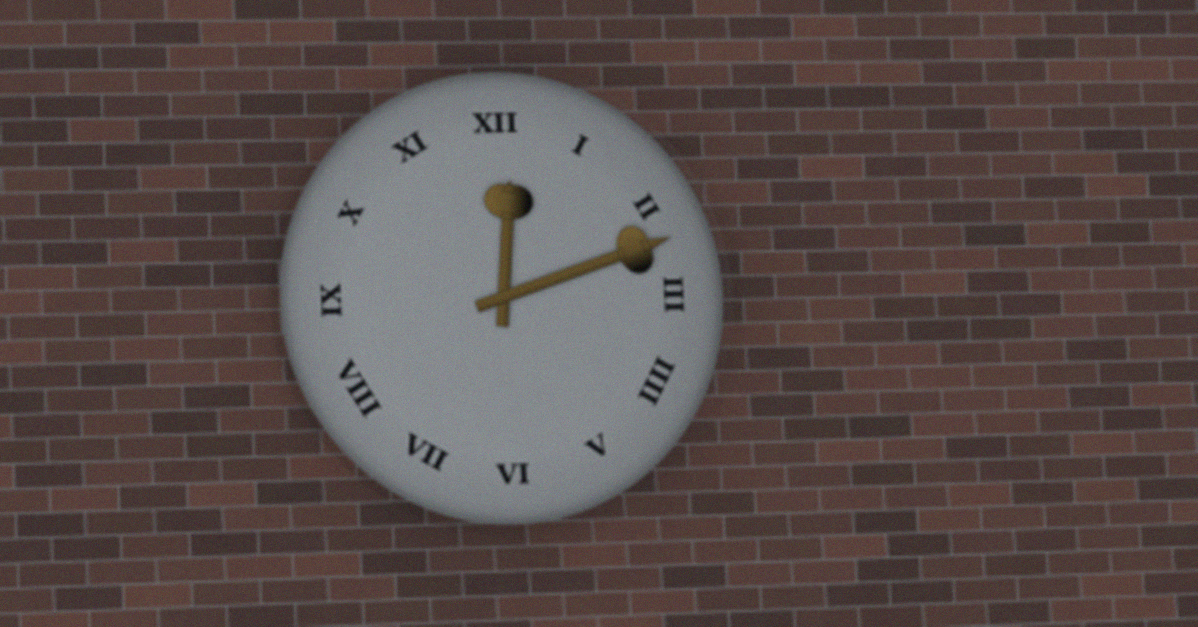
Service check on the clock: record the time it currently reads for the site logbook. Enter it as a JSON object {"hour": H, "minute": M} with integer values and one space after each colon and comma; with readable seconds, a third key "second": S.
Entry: {"hour": 12, "minute": 12}
